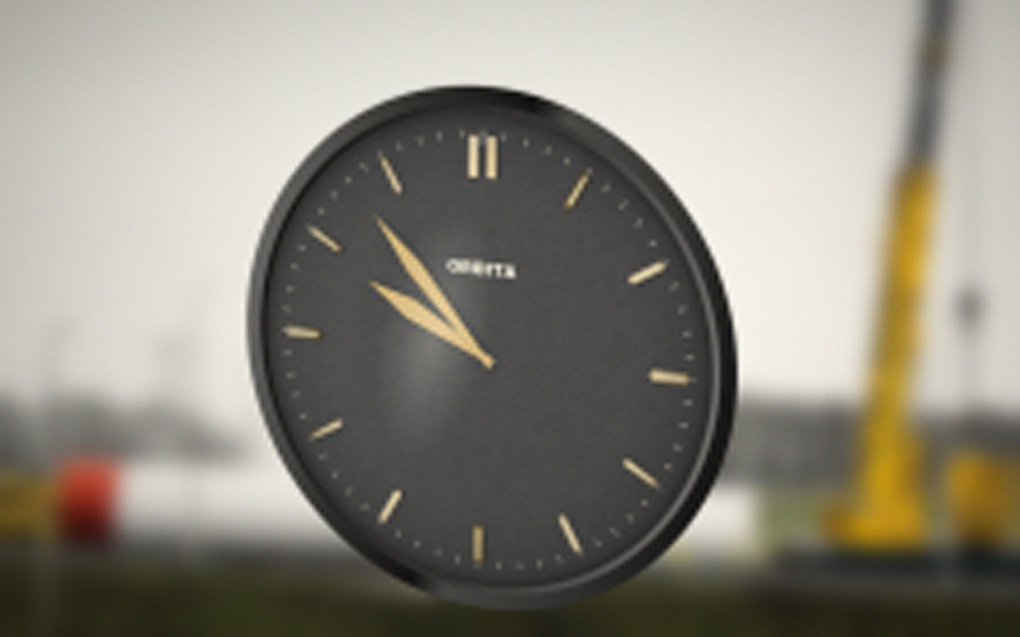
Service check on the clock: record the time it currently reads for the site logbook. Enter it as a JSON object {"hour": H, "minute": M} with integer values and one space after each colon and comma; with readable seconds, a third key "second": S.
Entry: {"hour": 9, "minute": 53}
